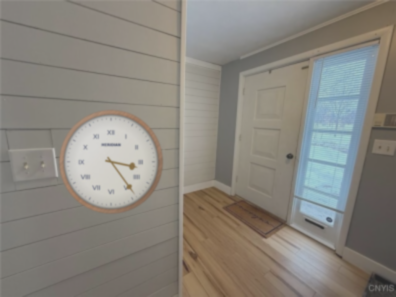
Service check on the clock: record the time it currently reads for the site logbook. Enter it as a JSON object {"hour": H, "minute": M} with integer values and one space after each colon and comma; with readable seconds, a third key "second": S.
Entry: {"hour": 3, "minute": 24}
